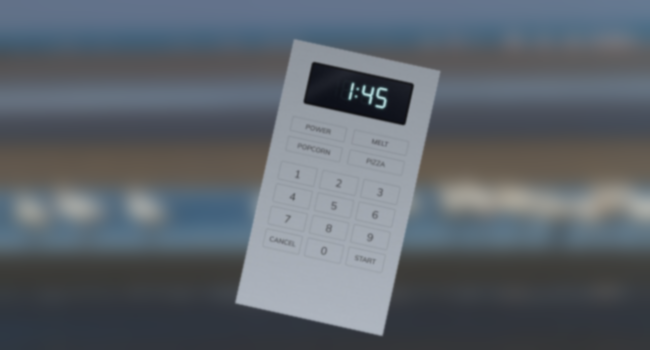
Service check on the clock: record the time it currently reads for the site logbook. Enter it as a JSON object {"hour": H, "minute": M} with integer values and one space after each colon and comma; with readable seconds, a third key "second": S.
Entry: {"hour": 1, "minute": 45}
